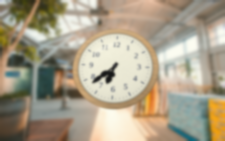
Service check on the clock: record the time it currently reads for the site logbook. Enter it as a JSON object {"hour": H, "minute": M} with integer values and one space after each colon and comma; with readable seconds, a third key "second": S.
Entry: {"hour": 6, "minute": 38}
